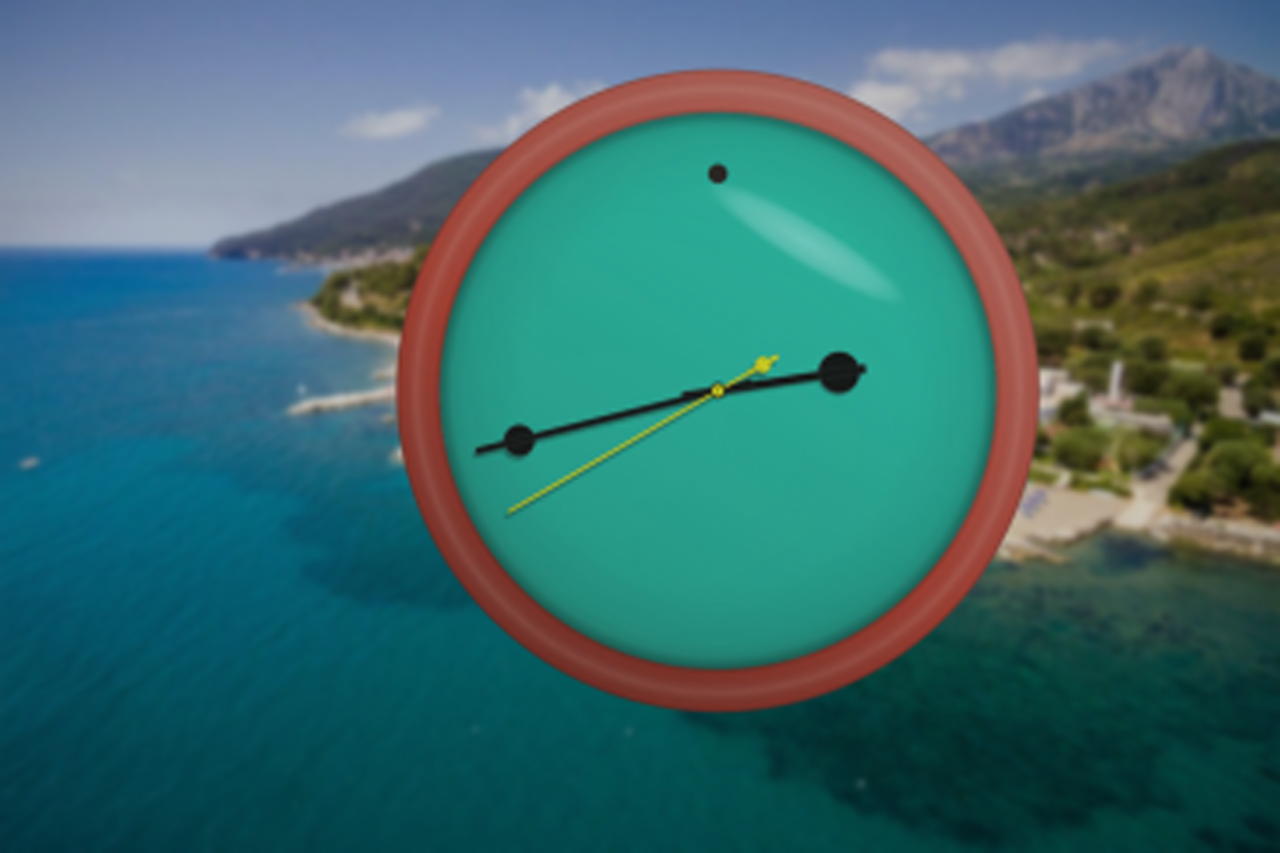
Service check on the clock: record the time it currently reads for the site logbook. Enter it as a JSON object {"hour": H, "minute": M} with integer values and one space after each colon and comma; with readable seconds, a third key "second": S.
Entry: {"hour": 2, "minute": 42, "second": 40}
